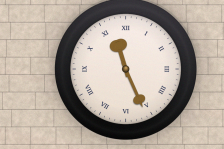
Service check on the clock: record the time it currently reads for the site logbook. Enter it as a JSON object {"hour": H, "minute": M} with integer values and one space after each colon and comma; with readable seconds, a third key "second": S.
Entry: {"hour": 11, "minute": 26}
